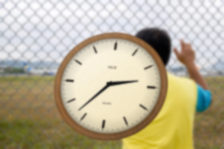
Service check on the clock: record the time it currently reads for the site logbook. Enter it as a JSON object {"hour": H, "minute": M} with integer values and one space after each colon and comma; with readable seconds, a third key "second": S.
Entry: {"hour": 2, "minute": 37}
